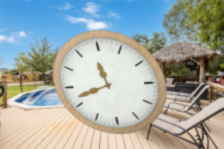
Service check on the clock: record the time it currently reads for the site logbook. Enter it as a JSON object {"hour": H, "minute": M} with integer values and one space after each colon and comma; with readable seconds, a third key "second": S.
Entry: {"hour": 11, "minute": 42}
